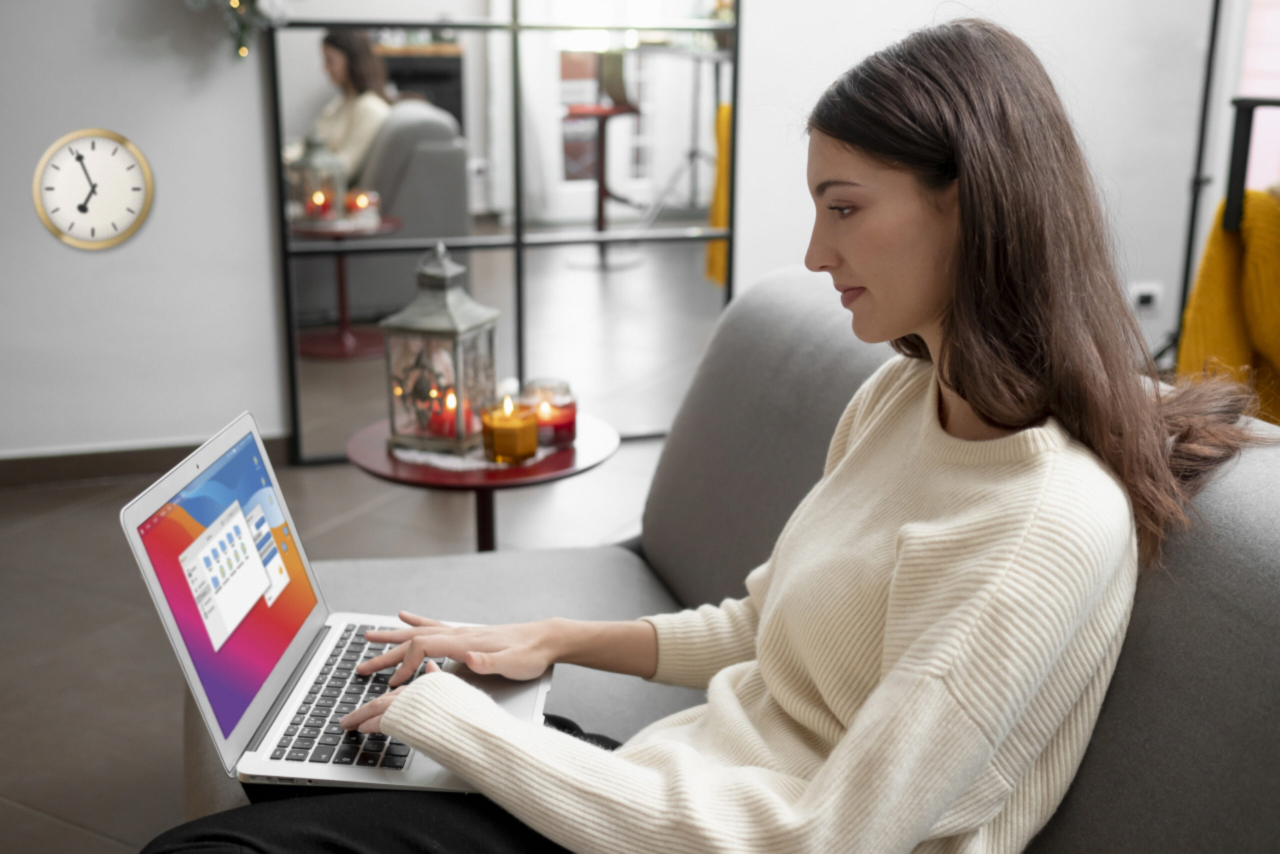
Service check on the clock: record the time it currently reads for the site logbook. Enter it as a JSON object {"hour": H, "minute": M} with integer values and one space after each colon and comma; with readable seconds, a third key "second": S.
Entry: {"hour": 6, "minute": 56}
